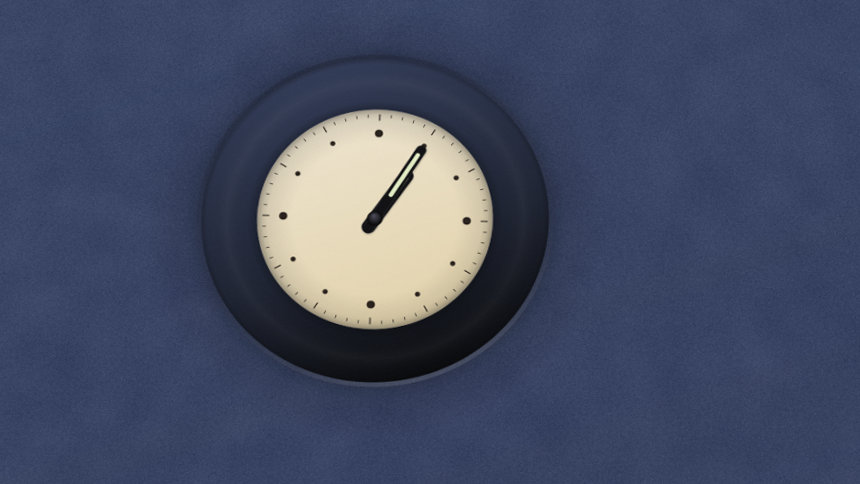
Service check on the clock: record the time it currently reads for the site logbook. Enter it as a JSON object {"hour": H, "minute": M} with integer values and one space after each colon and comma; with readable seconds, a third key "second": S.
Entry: {"hour": 1, "minute": 5}
